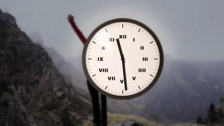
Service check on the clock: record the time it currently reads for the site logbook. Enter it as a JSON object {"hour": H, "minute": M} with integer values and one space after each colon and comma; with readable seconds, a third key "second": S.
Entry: {"hour": 11, "minute": 29}
